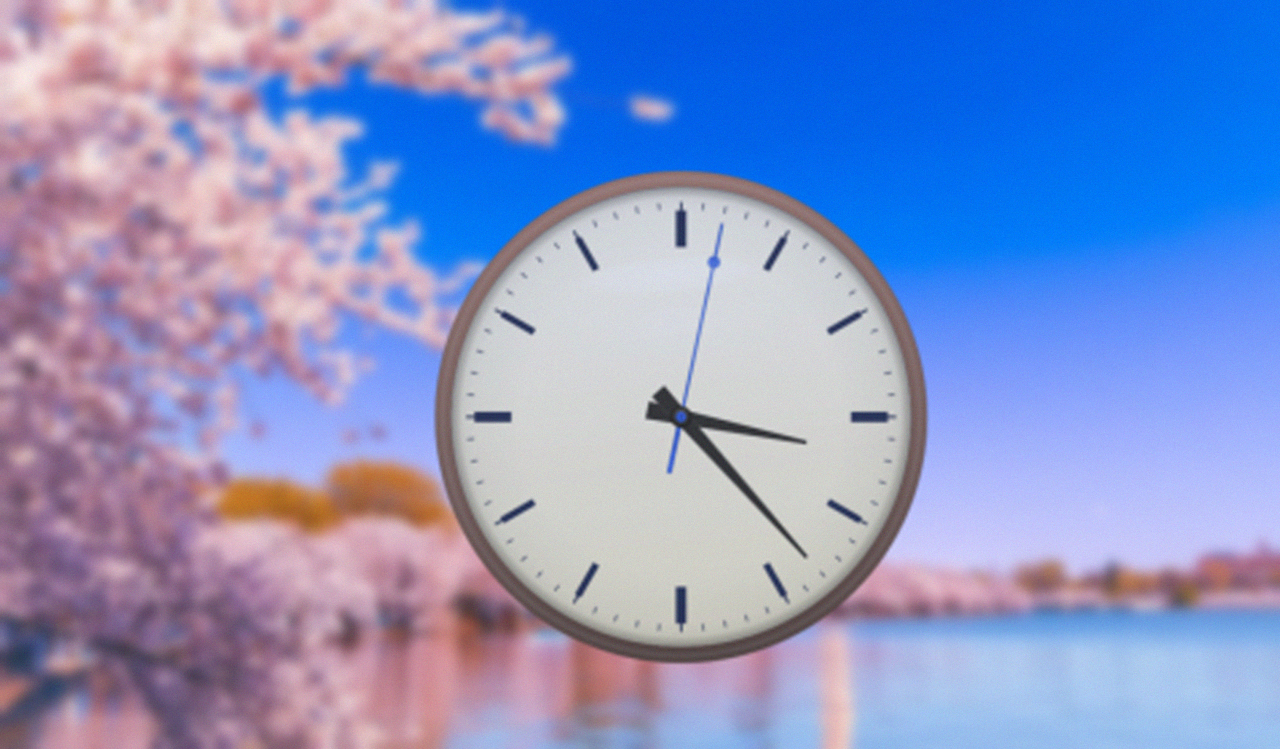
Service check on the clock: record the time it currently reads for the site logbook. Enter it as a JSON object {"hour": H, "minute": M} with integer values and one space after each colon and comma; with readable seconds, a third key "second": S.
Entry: {"hour": 3, "minute": 23, "second": 2}
